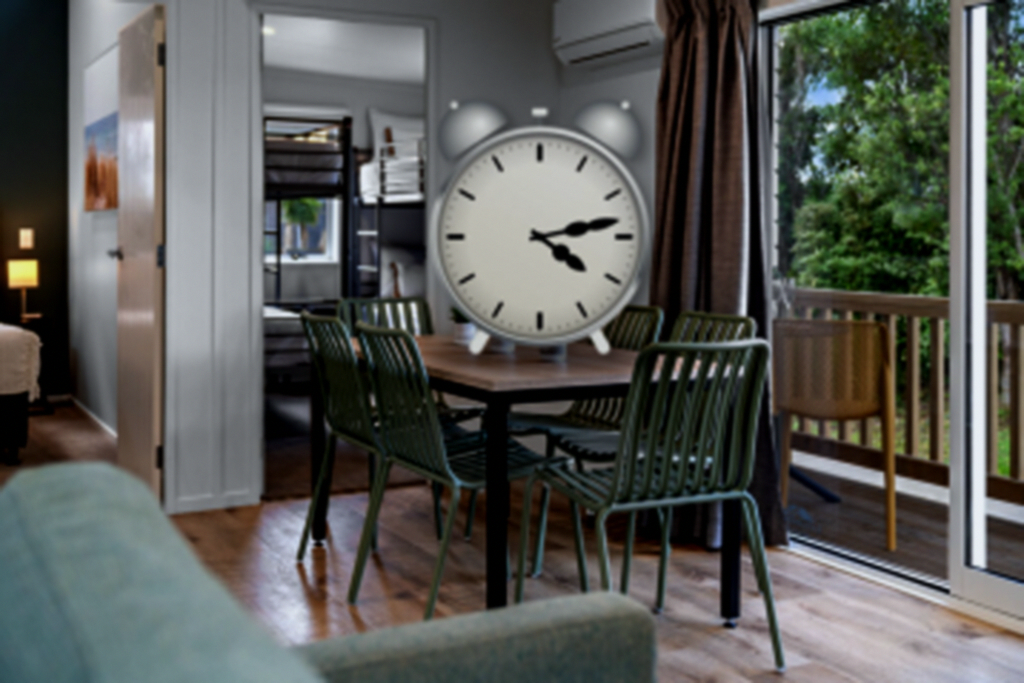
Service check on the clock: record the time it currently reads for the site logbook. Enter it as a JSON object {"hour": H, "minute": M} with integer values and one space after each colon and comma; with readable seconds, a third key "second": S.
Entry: {"hour": 4, "minute": 13}
